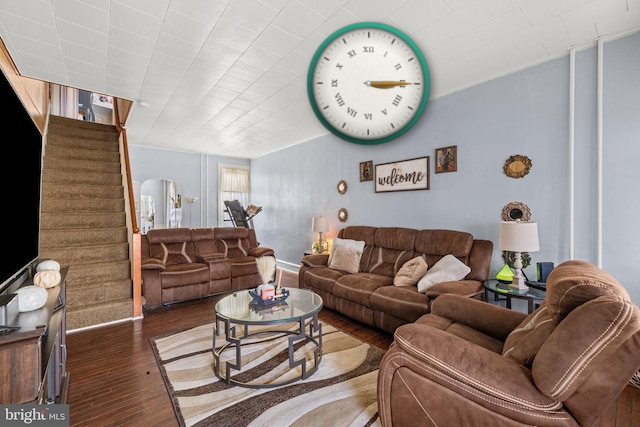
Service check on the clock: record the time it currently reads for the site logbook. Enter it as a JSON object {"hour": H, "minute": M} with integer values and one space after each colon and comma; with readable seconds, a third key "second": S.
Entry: {"hour": 3, "minute": 15}
